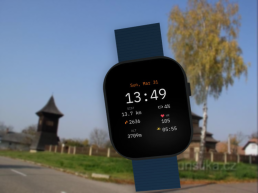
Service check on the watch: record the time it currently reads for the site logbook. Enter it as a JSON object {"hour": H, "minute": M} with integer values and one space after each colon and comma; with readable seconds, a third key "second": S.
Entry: {"hour": 13, "minute": 49}
